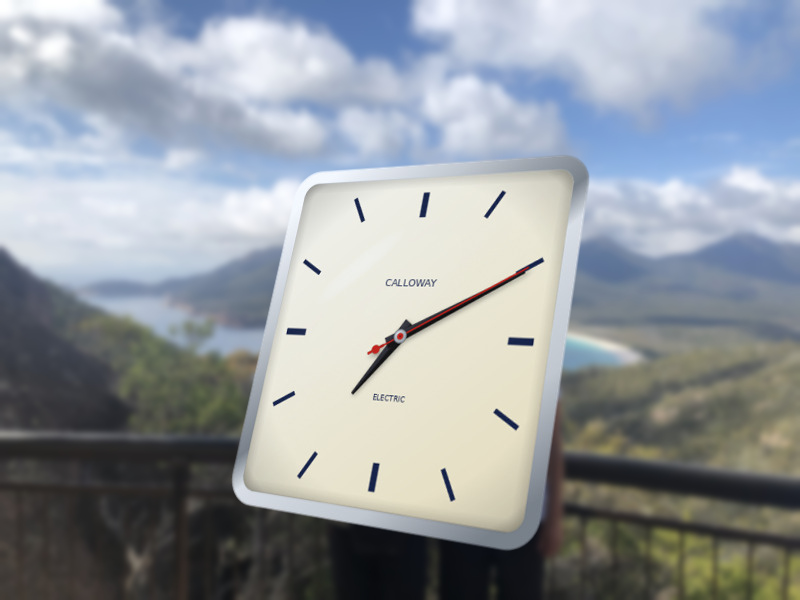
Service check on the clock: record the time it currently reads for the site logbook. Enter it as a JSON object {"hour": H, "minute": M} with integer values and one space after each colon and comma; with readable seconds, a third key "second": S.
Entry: {"hour": 7, "minute": 10, "second": 10}
